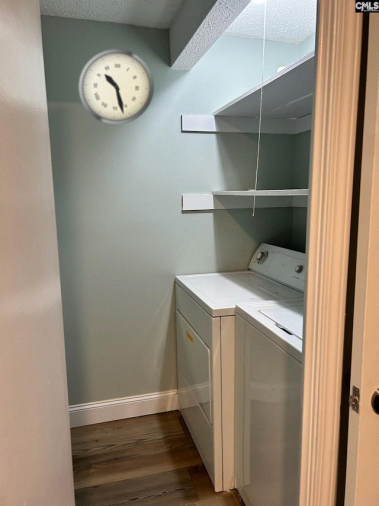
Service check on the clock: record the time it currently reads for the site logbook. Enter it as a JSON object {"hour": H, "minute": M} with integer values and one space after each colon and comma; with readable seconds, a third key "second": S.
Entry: {"hour": 10, "minute": 27}
